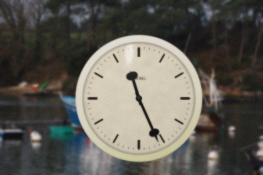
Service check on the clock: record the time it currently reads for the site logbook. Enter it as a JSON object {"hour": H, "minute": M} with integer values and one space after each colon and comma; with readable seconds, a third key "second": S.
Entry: {"hour": 11, "minute": 26}
